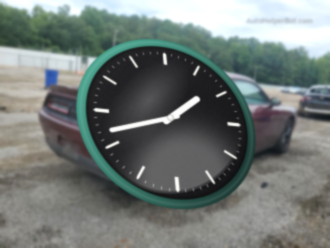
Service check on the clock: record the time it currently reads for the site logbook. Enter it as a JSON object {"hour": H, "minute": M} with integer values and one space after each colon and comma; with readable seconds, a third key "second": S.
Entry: {"hour": 1, "minute": 42}
